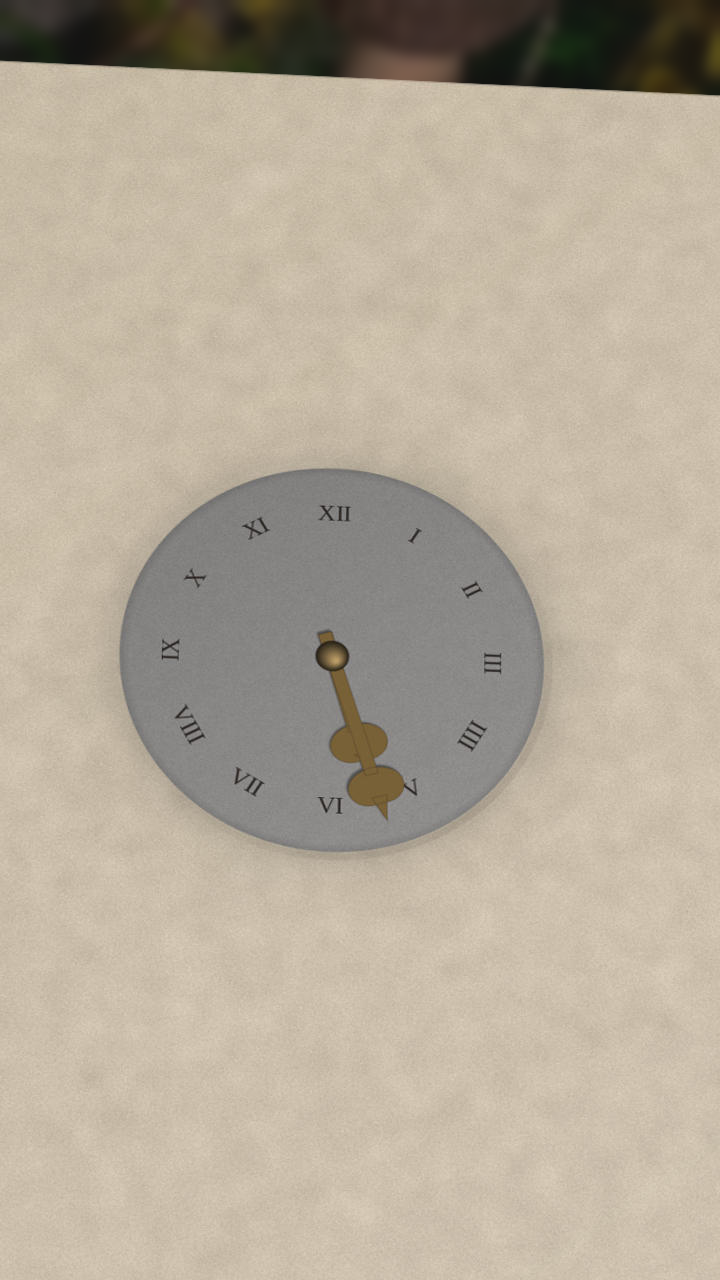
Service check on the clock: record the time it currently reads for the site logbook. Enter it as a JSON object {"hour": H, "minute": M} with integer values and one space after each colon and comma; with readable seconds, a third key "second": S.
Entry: {"hour": 5, "minute": 27}
